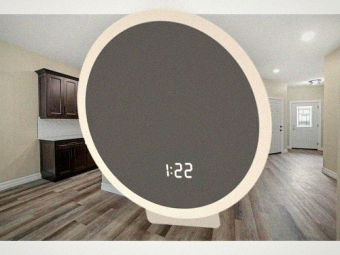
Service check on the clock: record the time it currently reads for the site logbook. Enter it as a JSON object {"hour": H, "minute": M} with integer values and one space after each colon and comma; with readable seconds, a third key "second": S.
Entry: {"hour": 1, "minute": 22}
